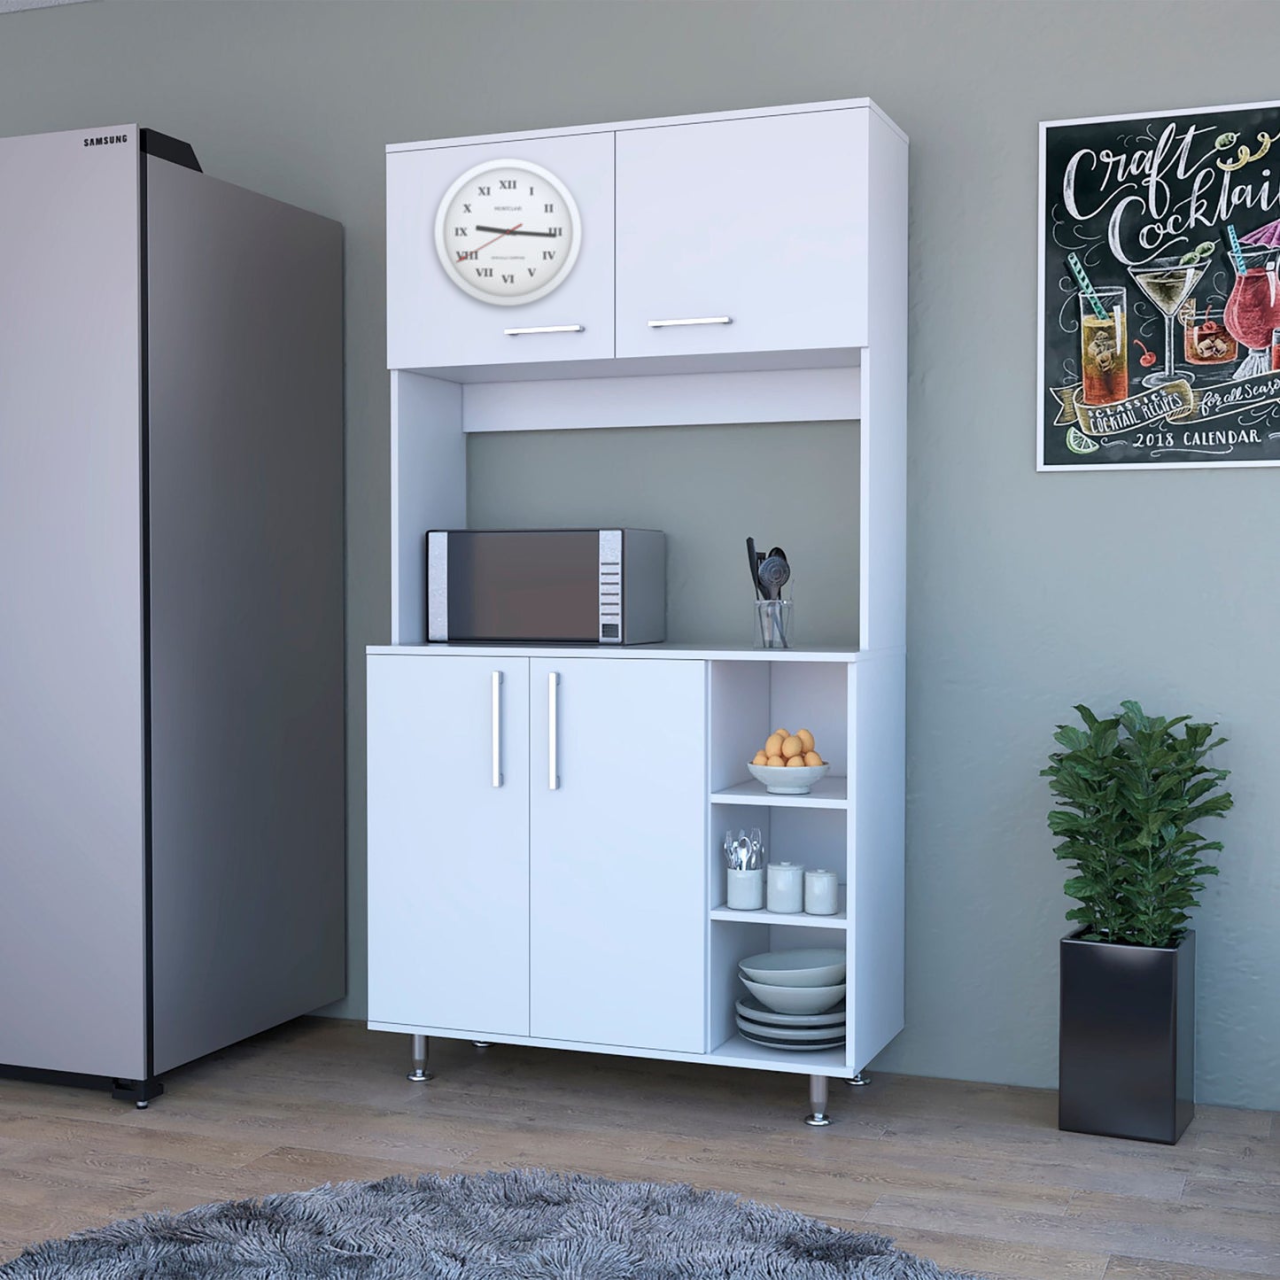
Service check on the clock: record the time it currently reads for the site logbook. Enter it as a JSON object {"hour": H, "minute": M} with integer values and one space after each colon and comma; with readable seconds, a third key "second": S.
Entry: {"hour": 9, "minute": 15, "second": 40}
